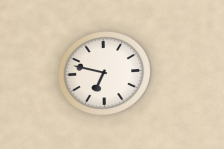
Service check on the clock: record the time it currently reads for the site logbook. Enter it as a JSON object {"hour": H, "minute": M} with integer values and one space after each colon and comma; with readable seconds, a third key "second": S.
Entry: {"hour": 6, "minute": 48}
